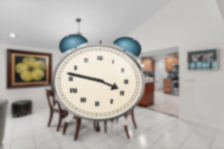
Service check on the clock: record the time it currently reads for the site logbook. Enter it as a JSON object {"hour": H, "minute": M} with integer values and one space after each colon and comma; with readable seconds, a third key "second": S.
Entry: {"hour": 3, "minute": 47}
